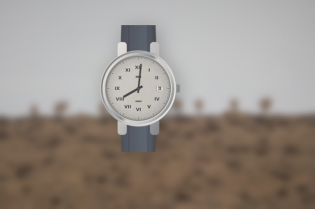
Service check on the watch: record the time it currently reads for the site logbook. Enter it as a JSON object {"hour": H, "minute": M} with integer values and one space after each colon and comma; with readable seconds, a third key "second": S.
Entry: {"hour": 8, "minute": 1}
